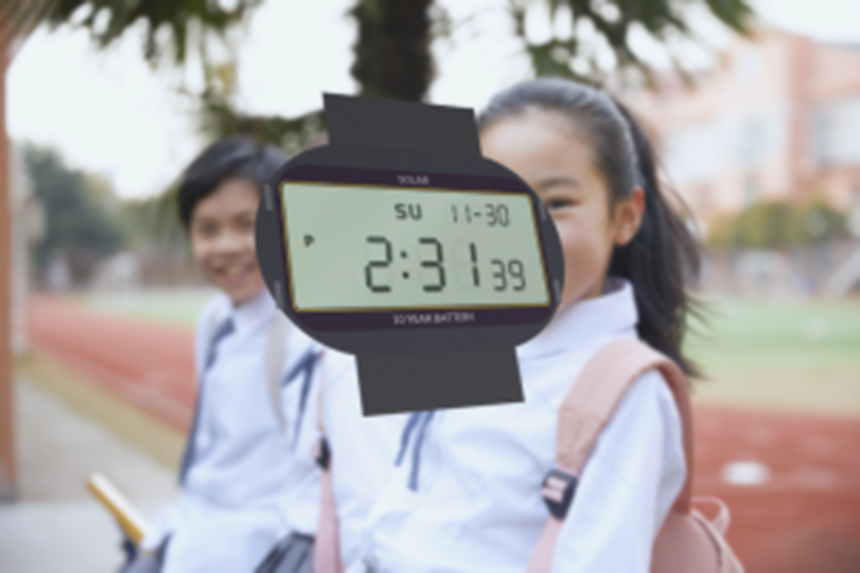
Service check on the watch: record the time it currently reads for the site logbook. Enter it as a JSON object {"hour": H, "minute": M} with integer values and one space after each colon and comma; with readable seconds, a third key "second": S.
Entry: {"hour": 2, "minute": 31, "second": 39}
